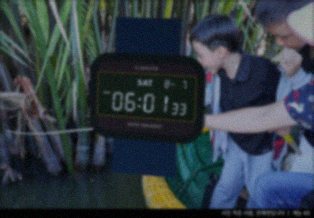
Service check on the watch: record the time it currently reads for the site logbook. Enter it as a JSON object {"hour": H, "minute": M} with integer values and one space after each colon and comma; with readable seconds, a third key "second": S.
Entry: {"hour": 6, "minute": 1}
